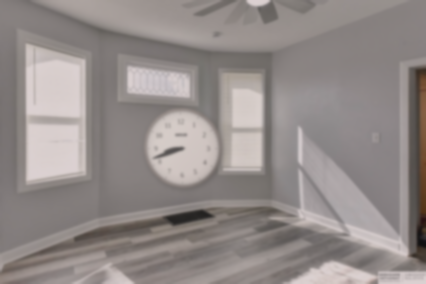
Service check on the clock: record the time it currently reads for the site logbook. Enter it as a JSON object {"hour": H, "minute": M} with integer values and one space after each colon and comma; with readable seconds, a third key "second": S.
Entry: {"hour": 8, "minute": 42}
